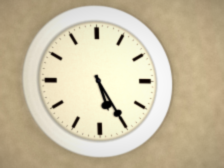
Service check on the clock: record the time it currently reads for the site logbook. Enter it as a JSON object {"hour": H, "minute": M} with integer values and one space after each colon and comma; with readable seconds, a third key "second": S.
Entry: {"hour": 5, "minute": 25}
